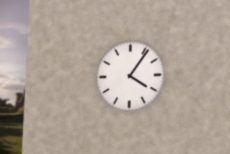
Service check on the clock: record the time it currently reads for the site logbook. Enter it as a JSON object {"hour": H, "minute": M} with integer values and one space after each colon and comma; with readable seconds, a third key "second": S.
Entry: {"hour": 4, "minute": 6}
